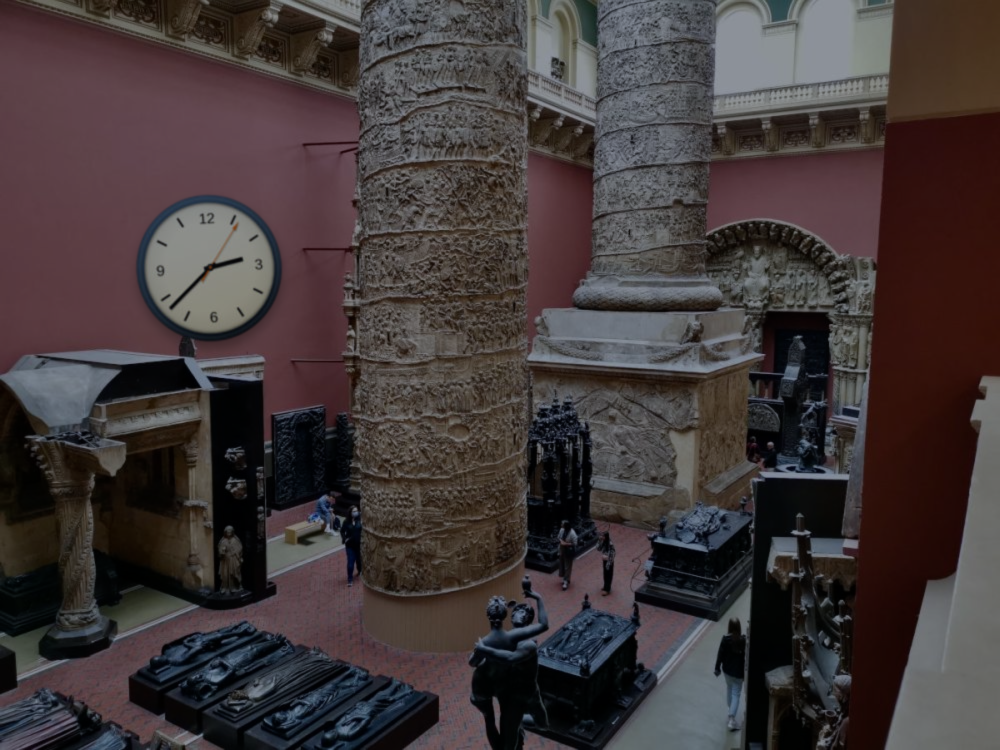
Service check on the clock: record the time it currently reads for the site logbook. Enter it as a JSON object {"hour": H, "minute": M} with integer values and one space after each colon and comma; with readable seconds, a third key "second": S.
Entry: {"hour": 2, "minute": 38, "second": 6}
